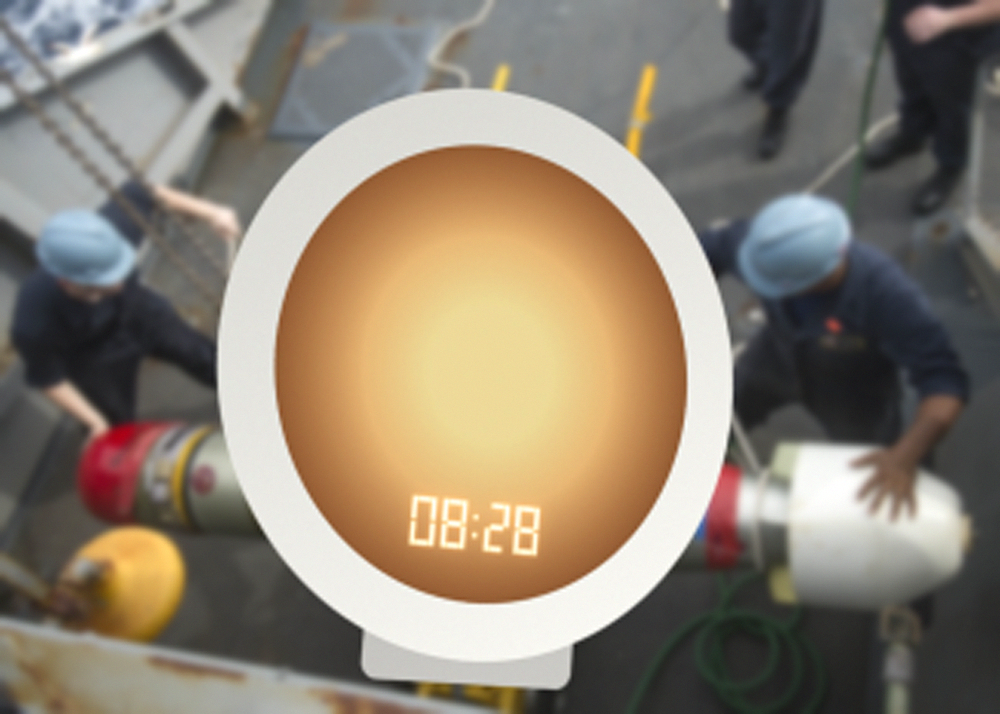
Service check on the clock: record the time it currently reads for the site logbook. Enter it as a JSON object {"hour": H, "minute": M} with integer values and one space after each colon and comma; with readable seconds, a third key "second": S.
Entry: {"hour": 8, "minute": 28}
